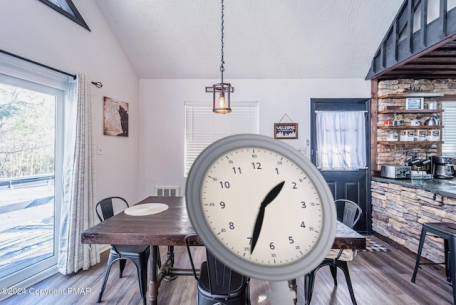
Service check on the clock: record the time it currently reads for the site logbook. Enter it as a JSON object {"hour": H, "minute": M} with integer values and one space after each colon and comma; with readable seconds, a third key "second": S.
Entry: {"hour": 1, "minute": 34}
